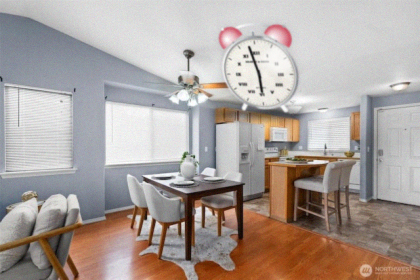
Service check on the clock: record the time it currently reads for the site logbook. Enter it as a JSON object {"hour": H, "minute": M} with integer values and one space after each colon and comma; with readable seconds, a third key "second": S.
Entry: {"hour": 5, "minute": 58}
